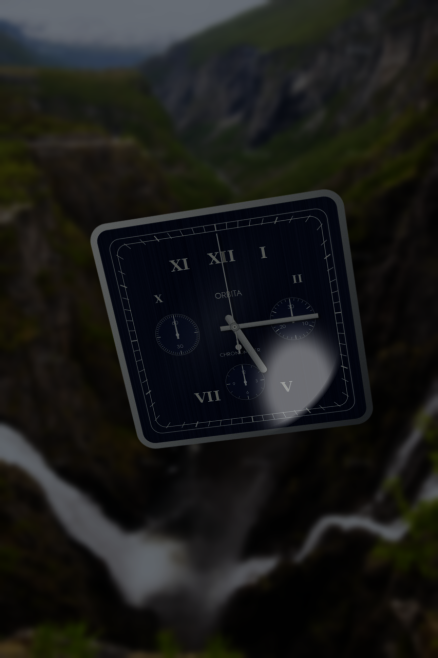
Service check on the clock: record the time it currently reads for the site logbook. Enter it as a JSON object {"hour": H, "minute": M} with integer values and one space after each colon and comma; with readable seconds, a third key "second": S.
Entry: {"hour": 5, "minute": 15}
